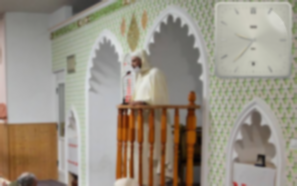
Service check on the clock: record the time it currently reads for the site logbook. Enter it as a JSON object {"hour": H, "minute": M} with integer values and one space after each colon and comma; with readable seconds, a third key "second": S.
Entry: {"hour": 9, "minute": 37}
